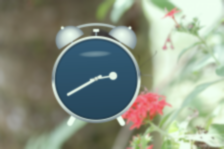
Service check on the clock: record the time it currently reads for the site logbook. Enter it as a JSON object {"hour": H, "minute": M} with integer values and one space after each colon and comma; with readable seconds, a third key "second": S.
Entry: {"hour": 2, "minute": 40}
